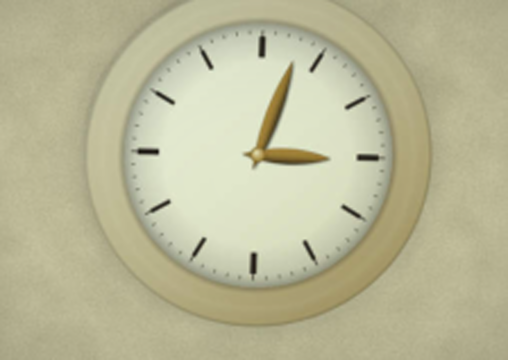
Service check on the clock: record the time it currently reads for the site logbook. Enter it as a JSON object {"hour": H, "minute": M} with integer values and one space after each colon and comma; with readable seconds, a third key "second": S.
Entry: {"hour": 3, "minute": 3}
